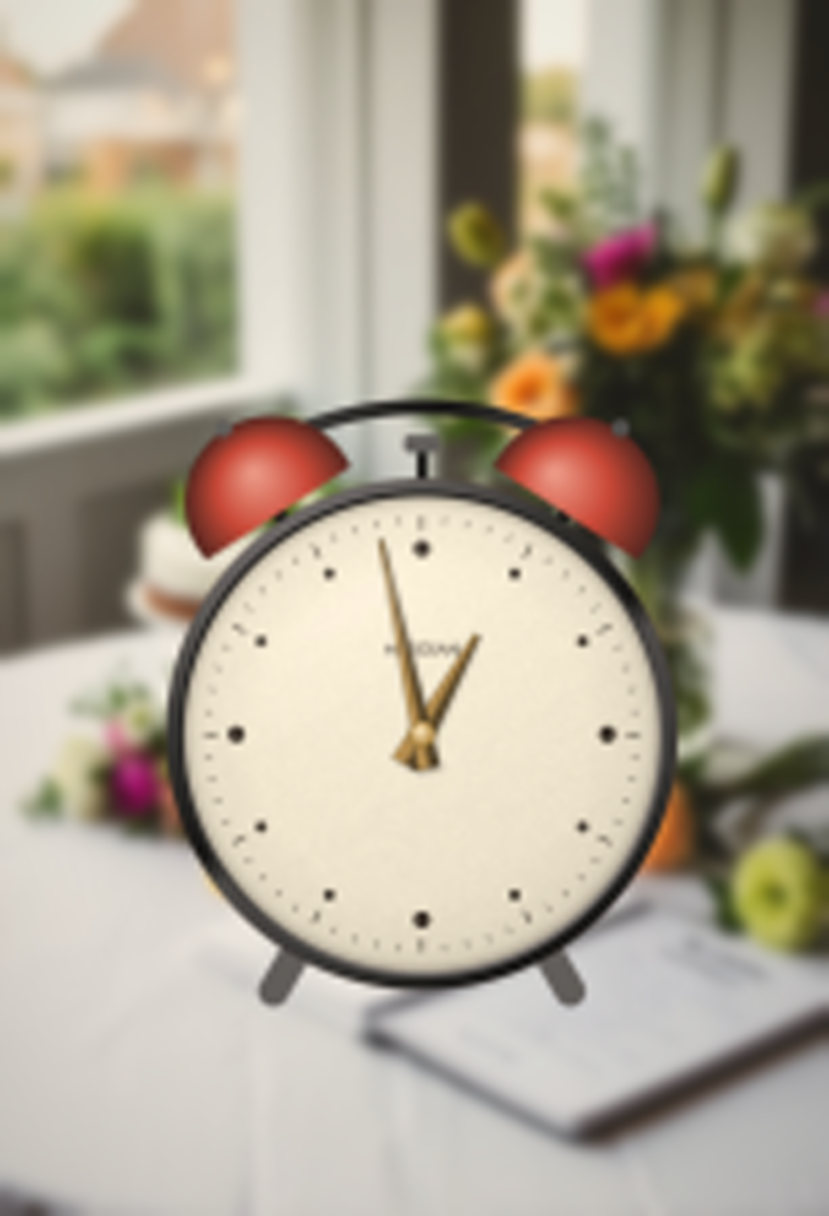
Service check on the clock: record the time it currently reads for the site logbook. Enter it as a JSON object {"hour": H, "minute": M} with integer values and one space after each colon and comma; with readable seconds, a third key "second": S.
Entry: {"hour": 12, "minute": 58}
